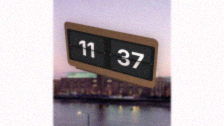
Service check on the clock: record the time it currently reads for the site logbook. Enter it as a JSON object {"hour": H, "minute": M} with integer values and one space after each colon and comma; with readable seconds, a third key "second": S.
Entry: {"hour": 11, "minute": 37}
